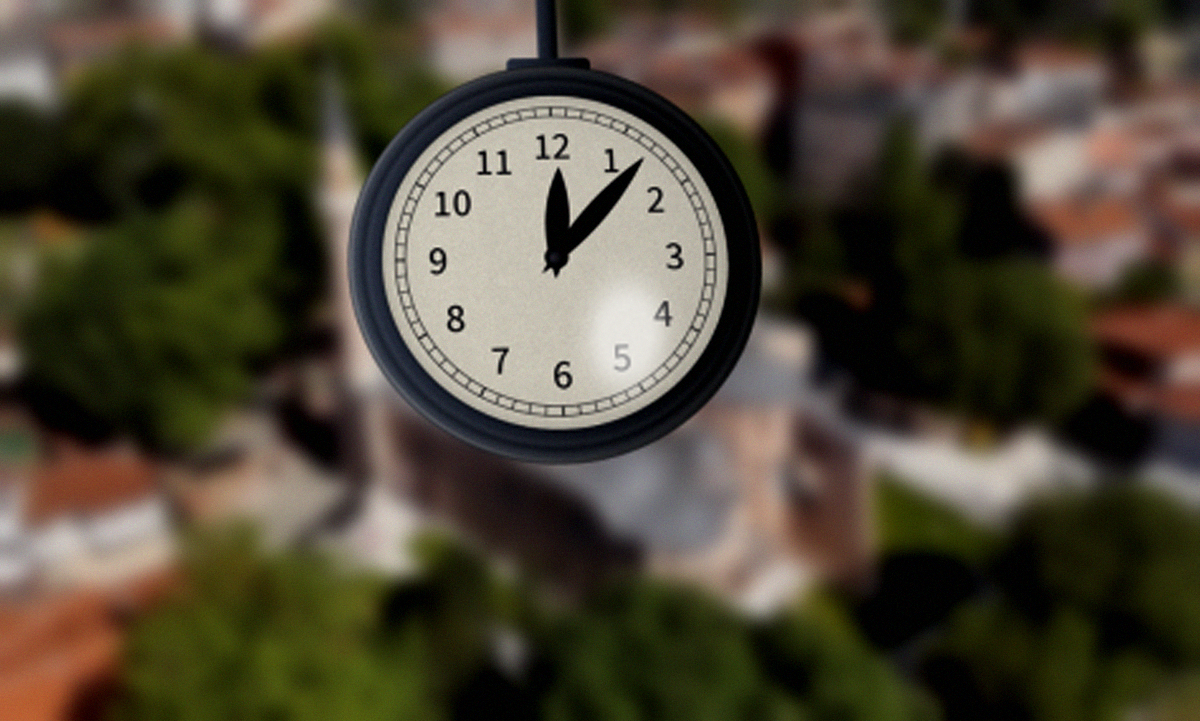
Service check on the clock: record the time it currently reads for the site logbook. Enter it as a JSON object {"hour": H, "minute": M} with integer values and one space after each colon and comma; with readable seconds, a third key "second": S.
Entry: {"hour": 12, "minute": 7}
